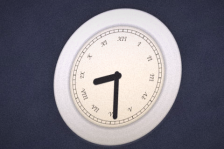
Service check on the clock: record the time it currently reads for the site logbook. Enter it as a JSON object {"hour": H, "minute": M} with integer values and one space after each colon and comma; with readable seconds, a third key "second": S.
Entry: {"hour": 8, "minute": 29}
